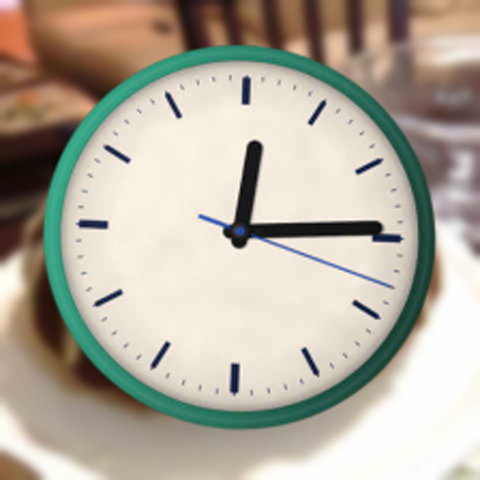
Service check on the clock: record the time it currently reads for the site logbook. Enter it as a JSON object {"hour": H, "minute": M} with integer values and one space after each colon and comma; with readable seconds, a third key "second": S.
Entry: {"hour": 12, "minute": 14, "second": 18}
